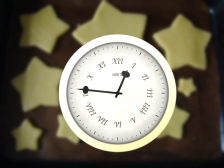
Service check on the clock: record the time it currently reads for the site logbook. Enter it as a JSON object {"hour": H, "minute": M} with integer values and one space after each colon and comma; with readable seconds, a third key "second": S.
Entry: {"hour": 12, "minute": 46}
